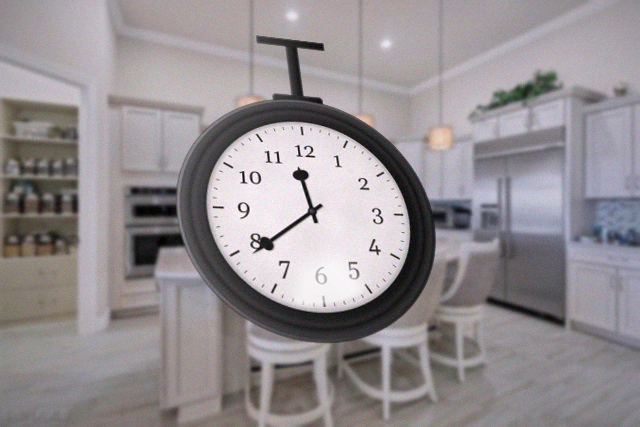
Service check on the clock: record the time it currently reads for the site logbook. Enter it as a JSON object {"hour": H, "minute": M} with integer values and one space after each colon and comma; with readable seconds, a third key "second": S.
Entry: {"hour": 11, "minute": 39}
